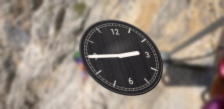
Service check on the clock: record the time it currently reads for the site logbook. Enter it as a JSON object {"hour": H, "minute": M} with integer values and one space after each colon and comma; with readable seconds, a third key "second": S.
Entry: {"hour": 2, "minute": 45}
